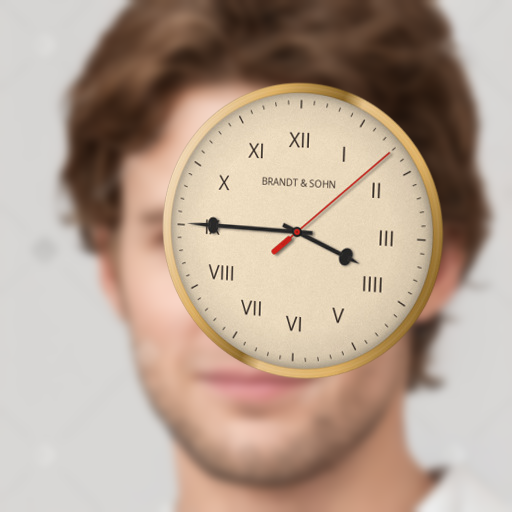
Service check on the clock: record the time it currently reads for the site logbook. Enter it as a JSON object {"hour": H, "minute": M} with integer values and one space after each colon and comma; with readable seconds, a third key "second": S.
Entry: {"hour": 3, "minute": 45, "second": 8}
